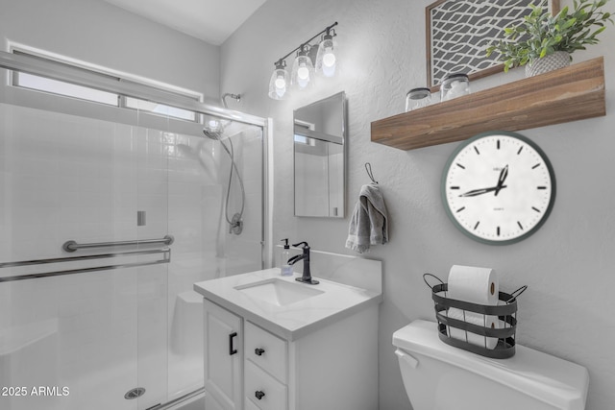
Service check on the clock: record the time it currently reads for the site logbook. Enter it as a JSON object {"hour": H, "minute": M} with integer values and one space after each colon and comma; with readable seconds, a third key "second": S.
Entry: {"hour": 12, "minute": 43}
